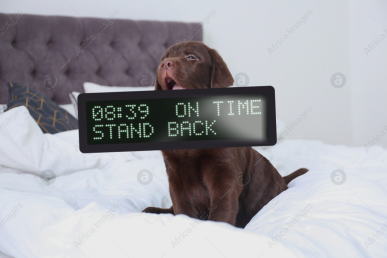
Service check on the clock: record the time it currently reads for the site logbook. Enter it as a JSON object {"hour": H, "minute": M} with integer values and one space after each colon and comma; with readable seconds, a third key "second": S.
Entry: {"hour": 8, "minute": 39}
